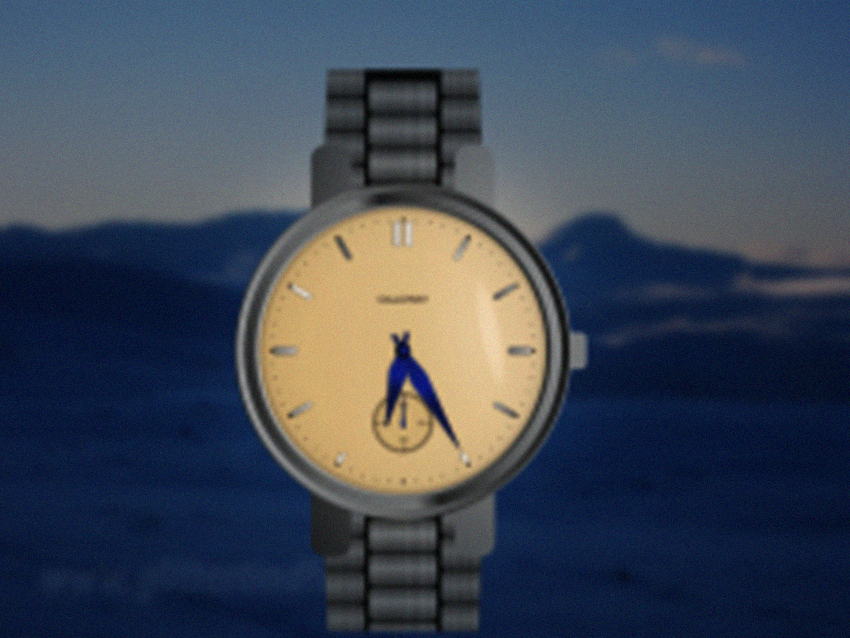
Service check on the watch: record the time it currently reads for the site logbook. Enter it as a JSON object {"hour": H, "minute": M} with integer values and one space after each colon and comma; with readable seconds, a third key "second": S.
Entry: {"hour": 6, "minute": 25}
